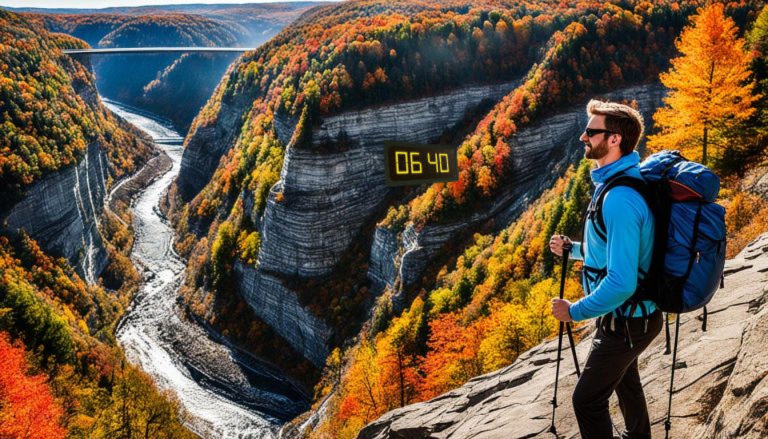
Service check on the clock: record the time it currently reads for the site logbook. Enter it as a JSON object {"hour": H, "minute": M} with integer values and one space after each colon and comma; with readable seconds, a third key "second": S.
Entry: {"hour": 6, "minute": 40}
